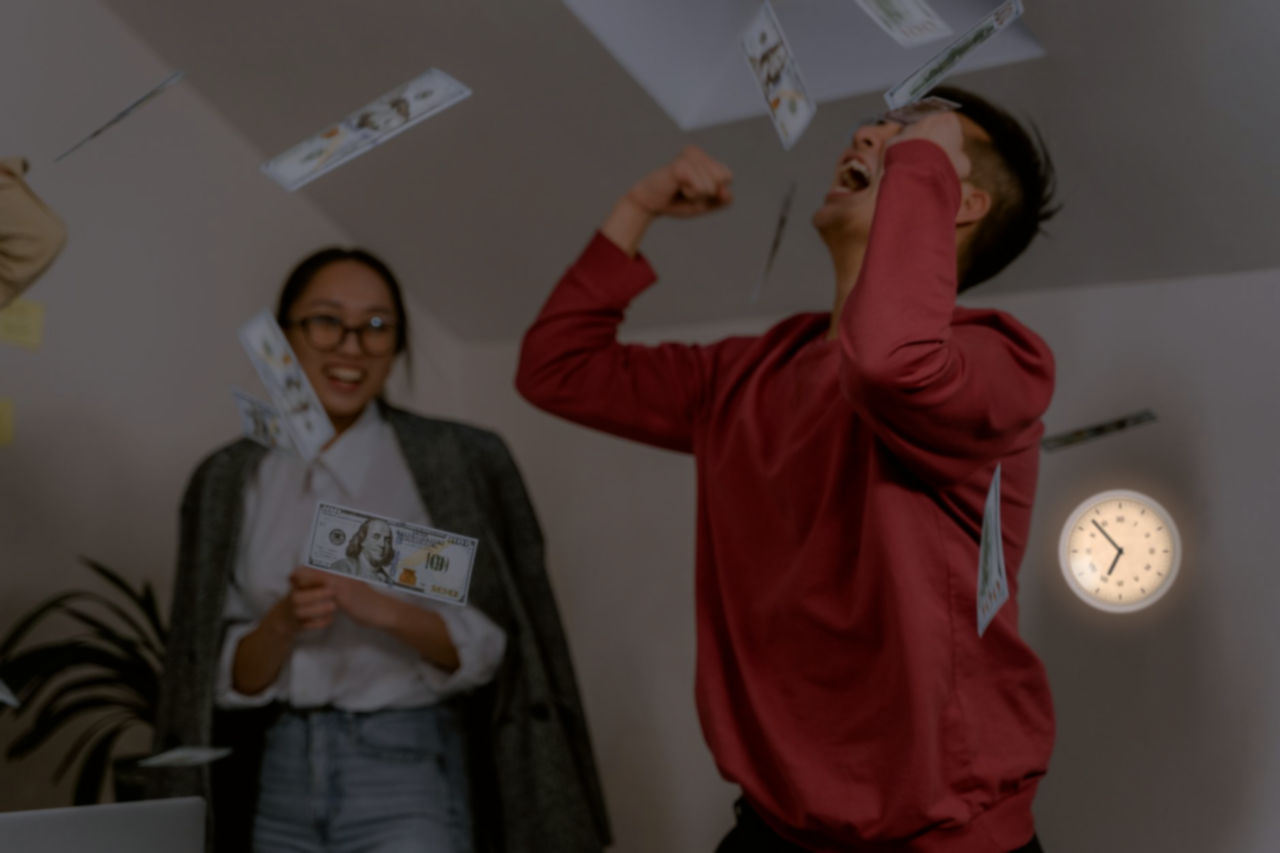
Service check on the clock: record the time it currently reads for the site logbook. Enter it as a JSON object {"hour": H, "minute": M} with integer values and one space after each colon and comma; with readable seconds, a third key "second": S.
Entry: {"hour": 6, "minute": 53}
